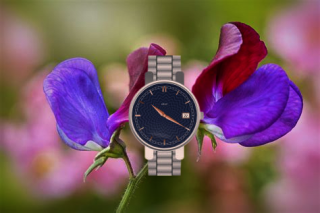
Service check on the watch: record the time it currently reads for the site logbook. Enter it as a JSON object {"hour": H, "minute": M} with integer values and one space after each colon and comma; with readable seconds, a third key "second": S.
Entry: {"hour": 10, "minute": 20}
